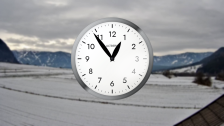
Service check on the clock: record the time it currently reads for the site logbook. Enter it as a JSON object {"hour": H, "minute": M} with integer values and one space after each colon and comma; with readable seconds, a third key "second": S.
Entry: {"hour": 12, "minute": 54}
